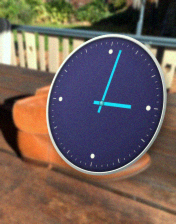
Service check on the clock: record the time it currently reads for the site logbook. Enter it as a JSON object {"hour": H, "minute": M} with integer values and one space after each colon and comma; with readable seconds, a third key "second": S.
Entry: {"hour": 3, "minute": 2}
